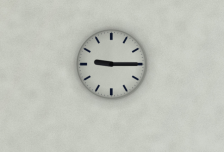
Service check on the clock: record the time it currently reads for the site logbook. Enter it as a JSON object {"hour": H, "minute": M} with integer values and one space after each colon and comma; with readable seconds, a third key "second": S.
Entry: {"hour": 9, "minute": 15}
